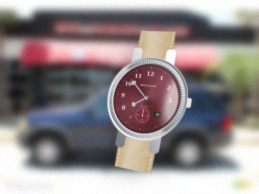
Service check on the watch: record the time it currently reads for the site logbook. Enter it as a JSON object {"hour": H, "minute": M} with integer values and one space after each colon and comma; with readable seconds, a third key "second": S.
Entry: {"hour": 7, "minute": 52}
